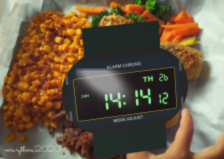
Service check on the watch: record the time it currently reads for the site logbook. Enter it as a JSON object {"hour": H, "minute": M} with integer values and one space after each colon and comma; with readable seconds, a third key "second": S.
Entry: {"hour": 14, "minute": 14, "second": 12}
